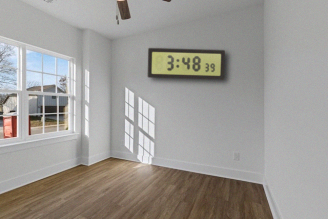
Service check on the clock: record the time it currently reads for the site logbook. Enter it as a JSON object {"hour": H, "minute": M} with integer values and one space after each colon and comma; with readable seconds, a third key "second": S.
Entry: {"hour": 3, "minute": 48, "second": 39}
